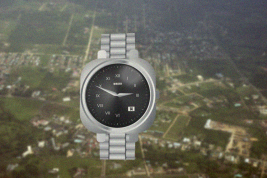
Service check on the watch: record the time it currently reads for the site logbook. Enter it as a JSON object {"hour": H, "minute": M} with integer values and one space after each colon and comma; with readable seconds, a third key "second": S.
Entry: {"hour": 2, "minute": 49}
